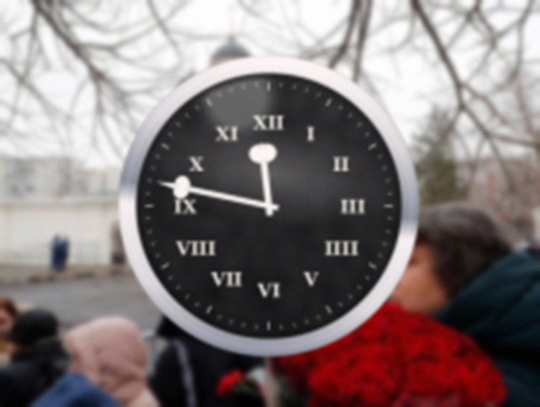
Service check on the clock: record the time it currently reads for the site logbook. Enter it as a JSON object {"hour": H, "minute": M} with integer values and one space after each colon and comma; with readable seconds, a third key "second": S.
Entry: {"hour": 11, "minute": 47}
